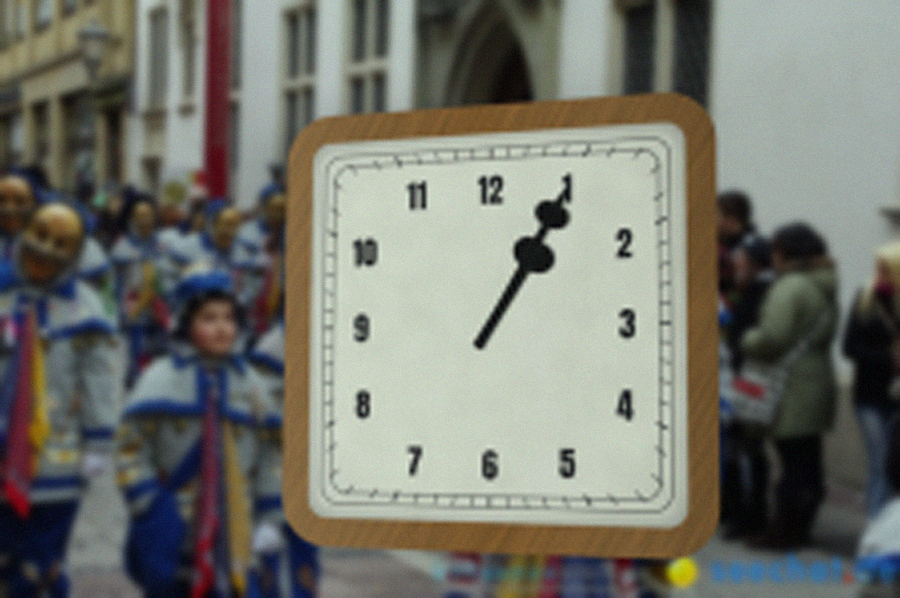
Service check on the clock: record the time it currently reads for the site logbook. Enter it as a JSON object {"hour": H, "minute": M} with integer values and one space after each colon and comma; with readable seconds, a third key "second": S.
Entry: {"hour": 1, "minute": 5}
